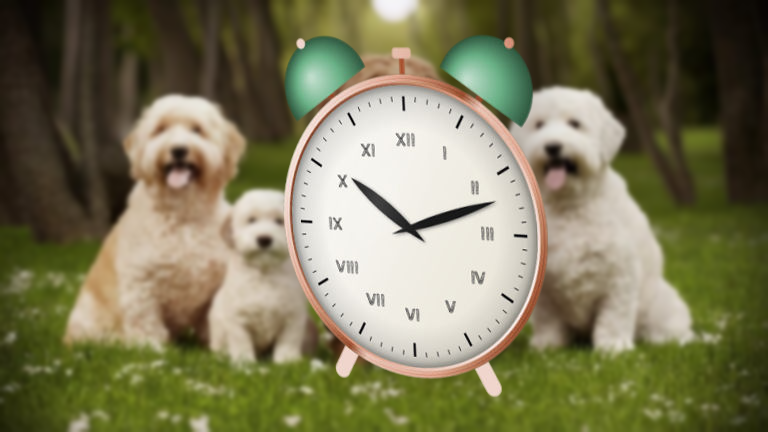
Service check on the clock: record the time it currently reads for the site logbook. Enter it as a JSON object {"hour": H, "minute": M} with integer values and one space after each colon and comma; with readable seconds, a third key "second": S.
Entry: {"hour": 10, "minute": 12}
